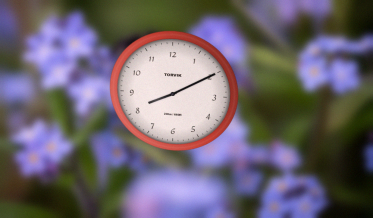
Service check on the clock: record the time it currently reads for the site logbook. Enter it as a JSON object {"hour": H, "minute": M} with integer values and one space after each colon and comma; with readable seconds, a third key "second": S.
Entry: {"hour": 8, "minute": 10}
